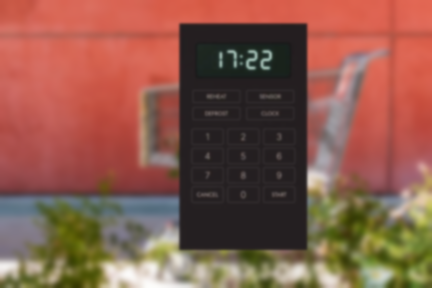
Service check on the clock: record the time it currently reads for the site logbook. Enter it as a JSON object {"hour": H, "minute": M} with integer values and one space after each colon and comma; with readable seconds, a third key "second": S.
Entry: {"hour": 17, "minute": 22}
